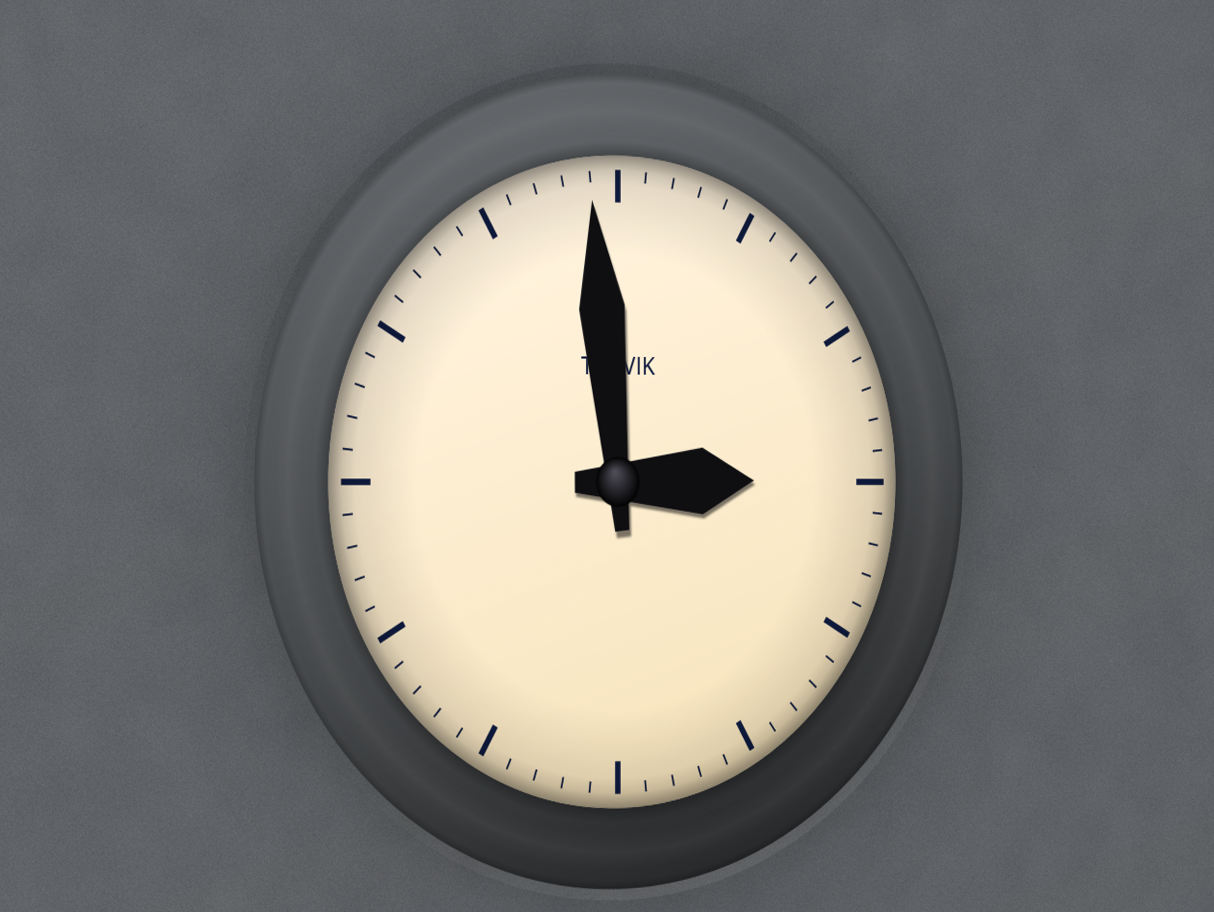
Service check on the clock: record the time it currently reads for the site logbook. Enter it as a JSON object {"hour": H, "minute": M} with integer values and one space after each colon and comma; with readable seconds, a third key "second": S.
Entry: {"hour": 2, "minute": 59}
